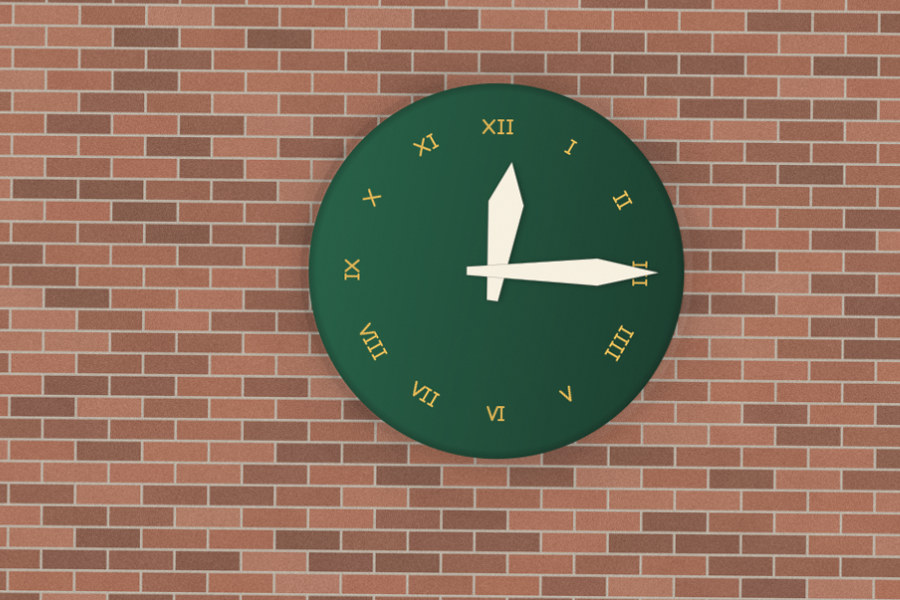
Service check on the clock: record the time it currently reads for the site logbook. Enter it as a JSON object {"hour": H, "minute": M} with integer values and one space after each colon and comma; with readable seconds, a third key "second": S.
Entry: {"hour": 12, "minute": 15}
